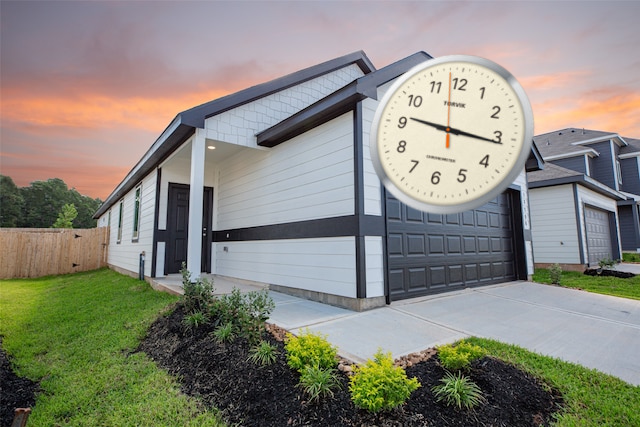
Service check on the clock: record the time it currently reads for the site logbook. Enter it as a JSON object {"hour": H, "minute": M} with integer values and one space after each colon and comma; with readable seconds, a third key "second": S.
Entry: {"hour": 9, "minute": 15, "second": 58}
